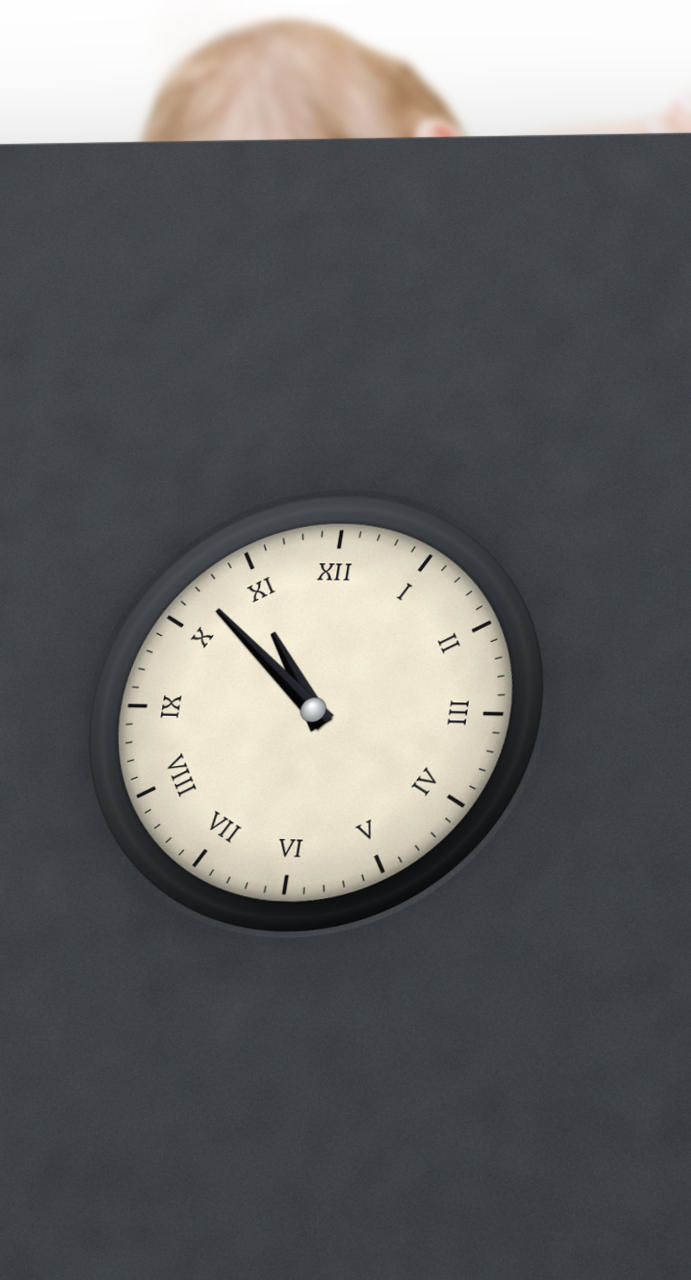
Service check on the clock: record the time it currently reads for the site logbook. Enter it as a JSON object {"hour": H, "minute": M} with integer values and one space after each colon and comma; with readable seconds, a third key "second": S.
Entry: {"hour": 10, "minute": 52}
